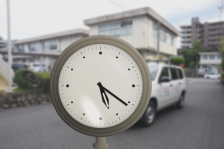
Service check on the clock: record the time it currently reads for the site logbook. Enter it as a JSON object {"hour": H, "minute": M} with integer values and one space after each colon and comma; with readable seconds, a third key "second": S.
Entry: {"hour": 5, "minute": 21}
